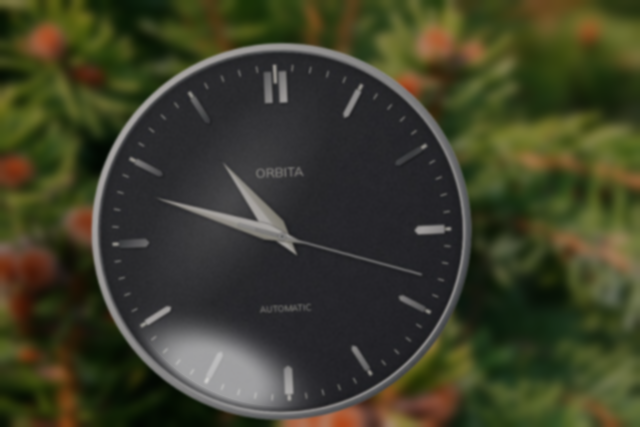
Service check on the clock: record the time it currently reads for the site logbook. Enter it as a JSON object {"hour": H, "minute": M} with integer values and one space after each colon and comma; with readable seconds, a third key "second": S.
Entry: {"hour": 10, "minute": 48, "second": 18}
